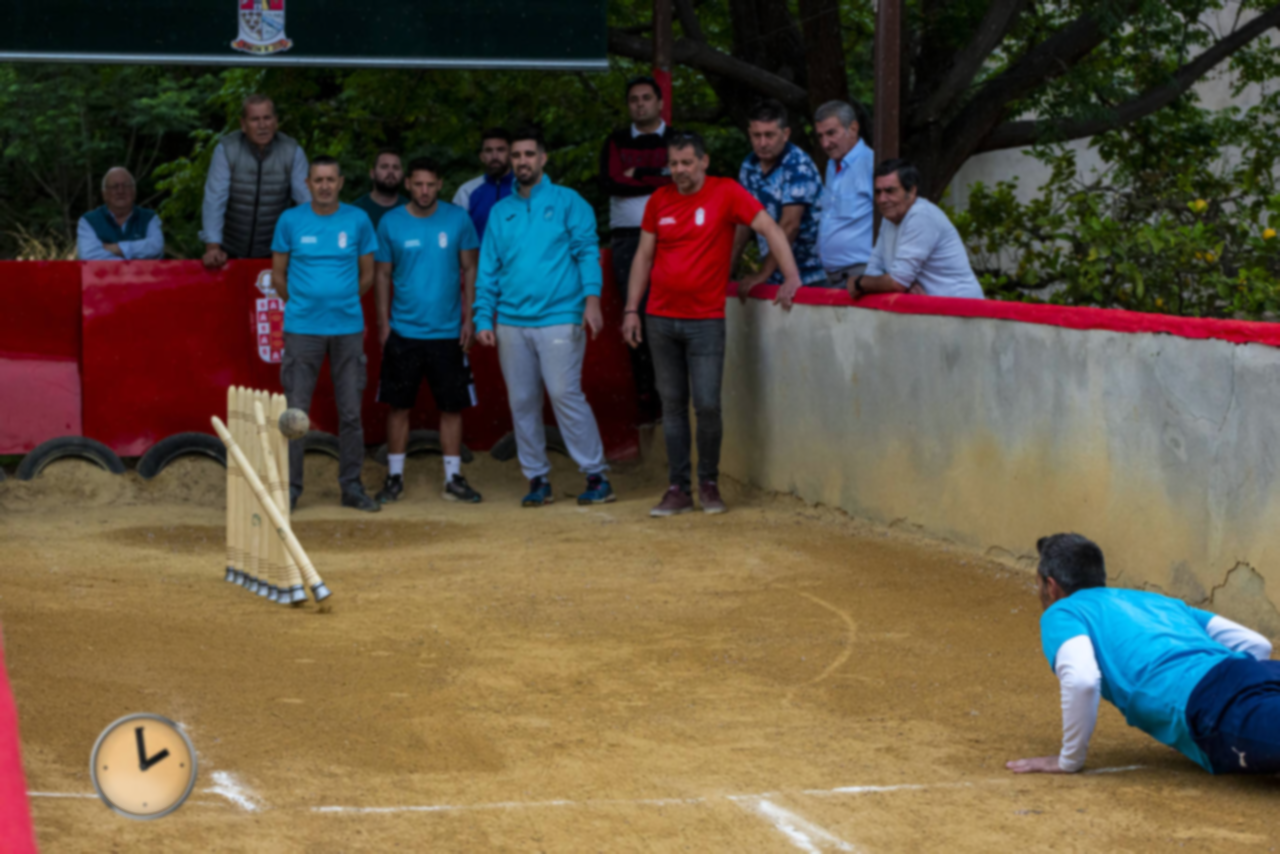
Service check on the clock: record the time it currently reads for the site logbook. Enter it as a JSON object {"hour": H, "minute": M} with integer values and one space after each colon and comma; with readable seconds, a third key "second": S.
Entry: {"hour": 1, "minute": 59}
